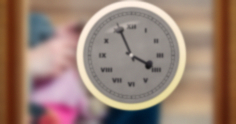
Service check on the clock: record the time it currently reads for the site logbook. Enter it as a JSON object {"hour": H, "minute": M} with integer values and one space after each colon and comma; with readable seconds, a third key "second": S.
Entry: {"hour": 3, "minute": 56}
